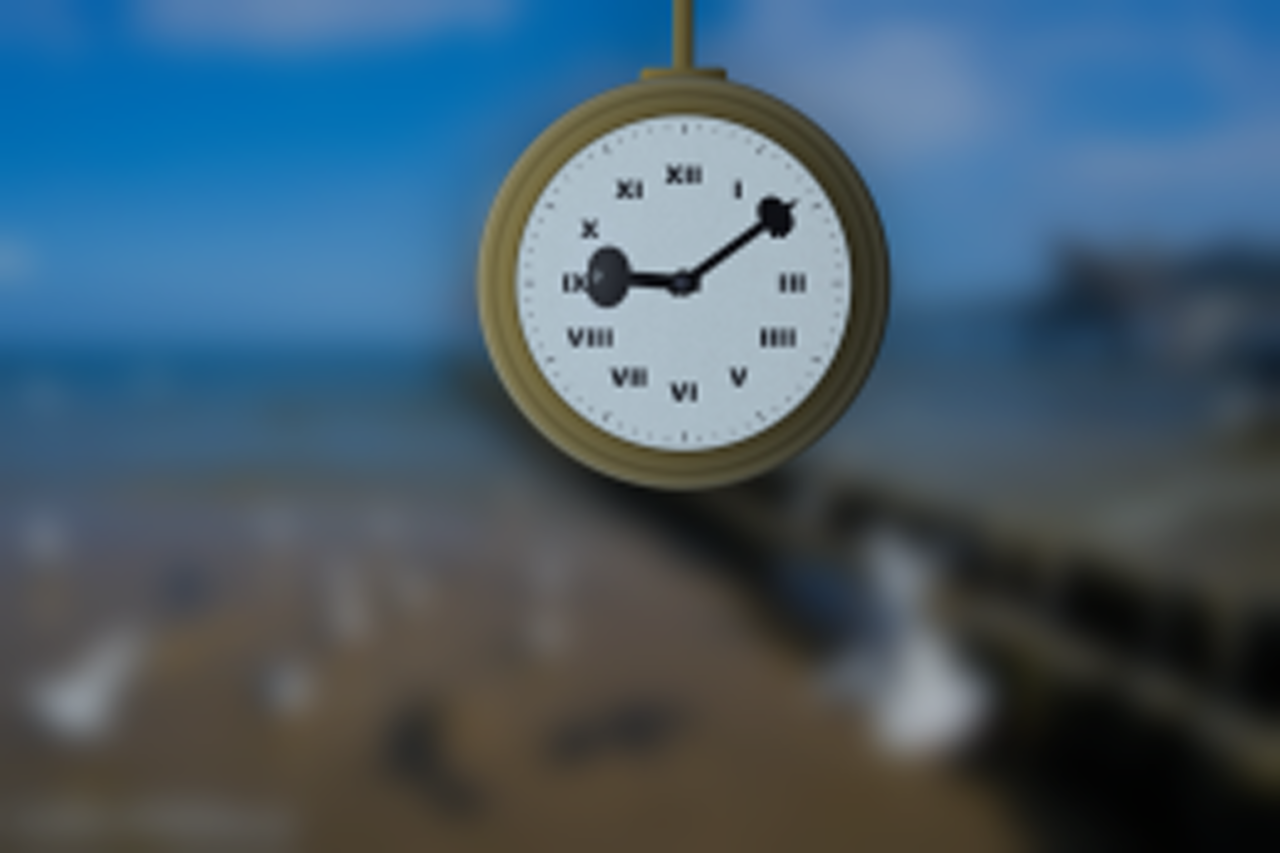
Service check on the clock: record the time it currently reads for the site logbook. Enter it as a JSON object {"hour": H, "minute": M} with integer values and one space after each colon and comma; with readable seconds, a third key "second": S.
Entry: {"hour": 9, "minute": 9}
